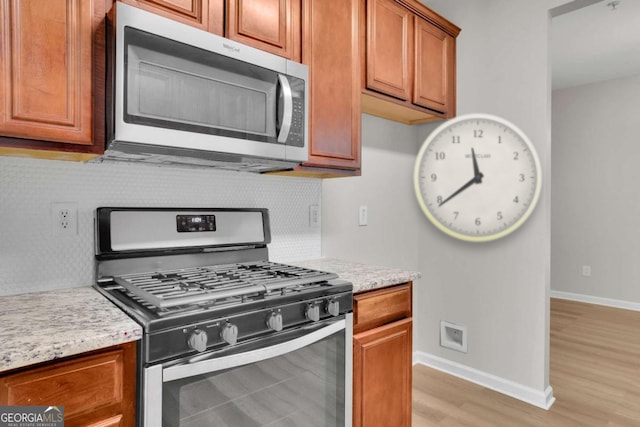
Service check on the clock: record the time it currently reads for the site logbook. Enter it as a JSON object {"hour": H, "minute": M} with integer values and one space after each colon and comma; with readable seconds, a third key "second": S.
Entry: {"hour": 11, "minute": 39}
